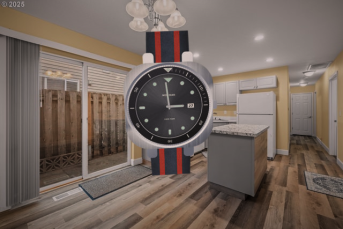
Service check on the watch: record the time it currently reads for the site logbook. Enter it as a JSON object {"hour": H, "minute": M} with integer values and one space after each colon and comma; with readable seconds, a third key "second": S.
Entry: {"hour": 2, "minute": 59}
